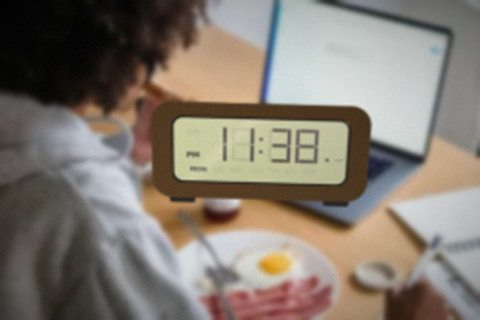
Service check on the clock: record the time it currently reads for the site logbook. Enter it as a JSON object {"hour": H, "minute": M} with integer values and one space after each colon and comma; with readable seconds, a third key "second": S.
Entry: {"hour": 11, "minute": 38}
